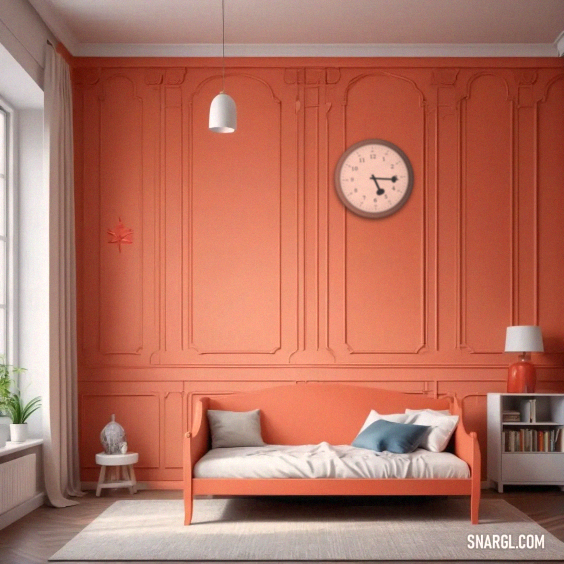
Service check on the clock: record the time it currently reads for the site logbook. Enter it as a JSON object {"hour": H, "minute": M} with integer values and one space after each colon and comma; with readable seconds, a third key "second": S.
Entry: {"hour": 5, "minute": 16}
